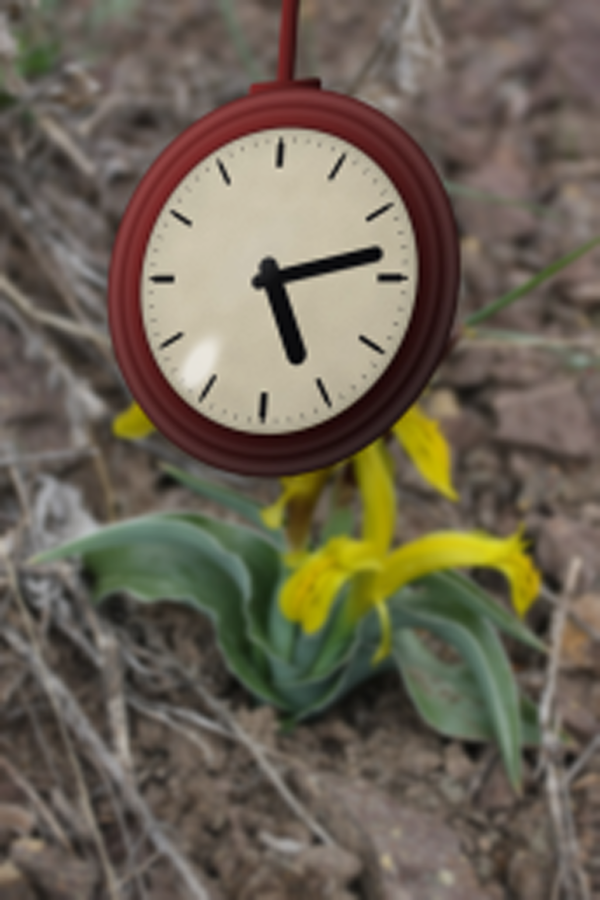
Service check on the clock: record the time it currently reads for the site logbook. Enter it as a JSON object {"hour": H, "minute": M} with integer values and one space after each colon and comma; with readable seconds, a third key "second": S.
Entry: {"hour": 5, "minute": 13}
